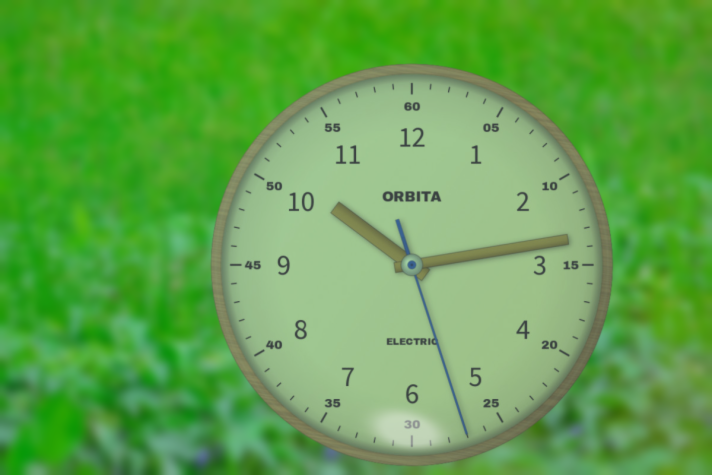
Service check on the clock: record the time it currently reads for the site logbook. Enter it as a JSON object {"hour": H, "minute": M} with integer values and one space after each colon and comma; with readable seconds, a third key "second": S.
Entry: {"hour": 10, "minute": 13, "second": 27}
